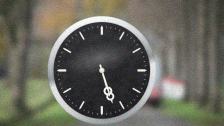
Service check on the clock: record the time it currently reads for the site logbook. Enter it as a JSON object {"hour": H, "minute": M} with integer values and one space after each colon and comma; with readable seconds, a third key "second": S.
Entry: {"hour": 5, "minute": 27}
